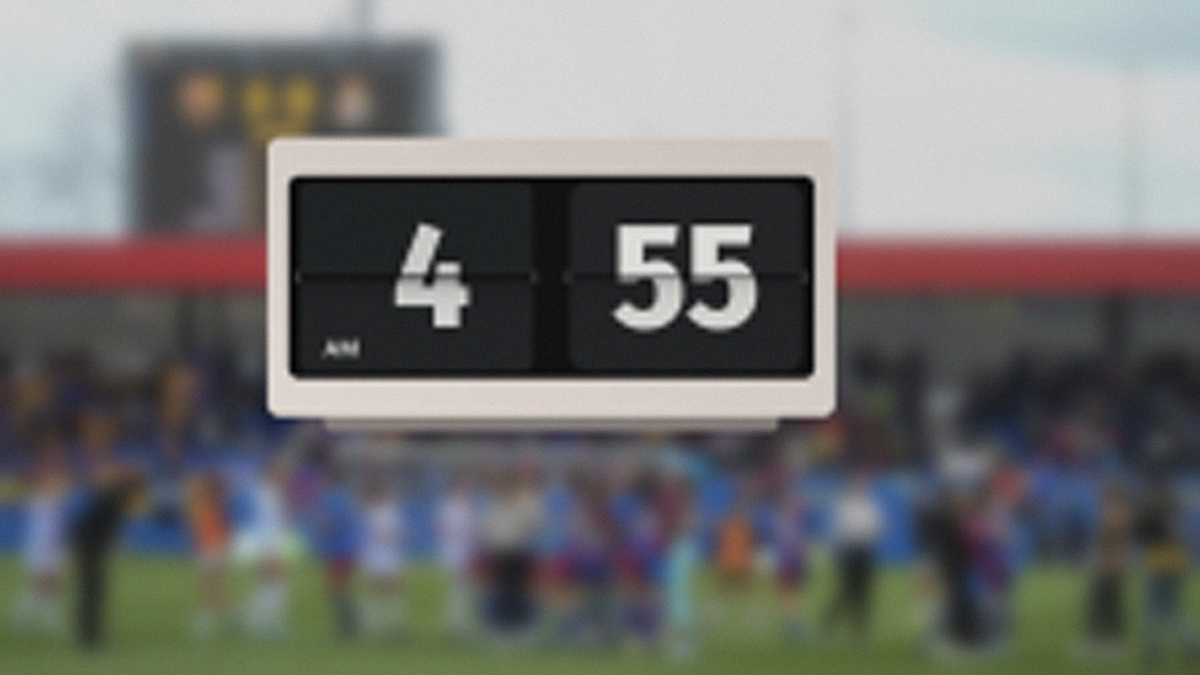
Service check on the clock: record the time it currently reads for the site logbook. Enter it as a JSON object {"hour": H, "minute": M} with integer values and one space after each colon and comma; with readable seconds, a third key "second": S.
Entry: {"hour": 4, "minute": 55}
